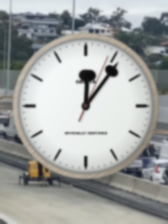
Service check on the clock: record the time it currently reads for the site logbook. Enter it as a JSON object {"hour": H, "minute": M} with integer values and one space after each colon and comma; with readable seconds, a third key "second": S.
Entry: {"hour": 12, "minute": 6, "second": 4}
